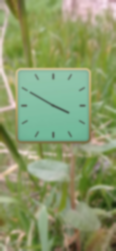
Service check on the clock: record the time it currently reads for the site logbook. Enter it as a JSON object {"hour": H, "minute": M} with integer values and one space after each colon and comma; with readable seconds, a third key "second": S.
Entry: {"hour": 3, "minute": 50}
